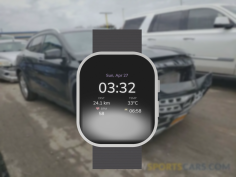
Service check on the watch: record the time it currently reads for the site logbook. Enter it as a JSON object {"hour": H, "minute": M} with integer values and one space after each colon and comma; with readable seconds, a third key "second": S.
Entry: {"hour": 3, "minute": 32}
